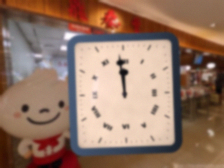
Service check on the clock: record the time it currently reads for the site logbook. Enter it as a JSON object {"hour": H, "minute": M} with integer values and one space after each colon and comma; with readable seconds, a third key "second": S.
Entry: {"hour": 11, "minute": 59}
